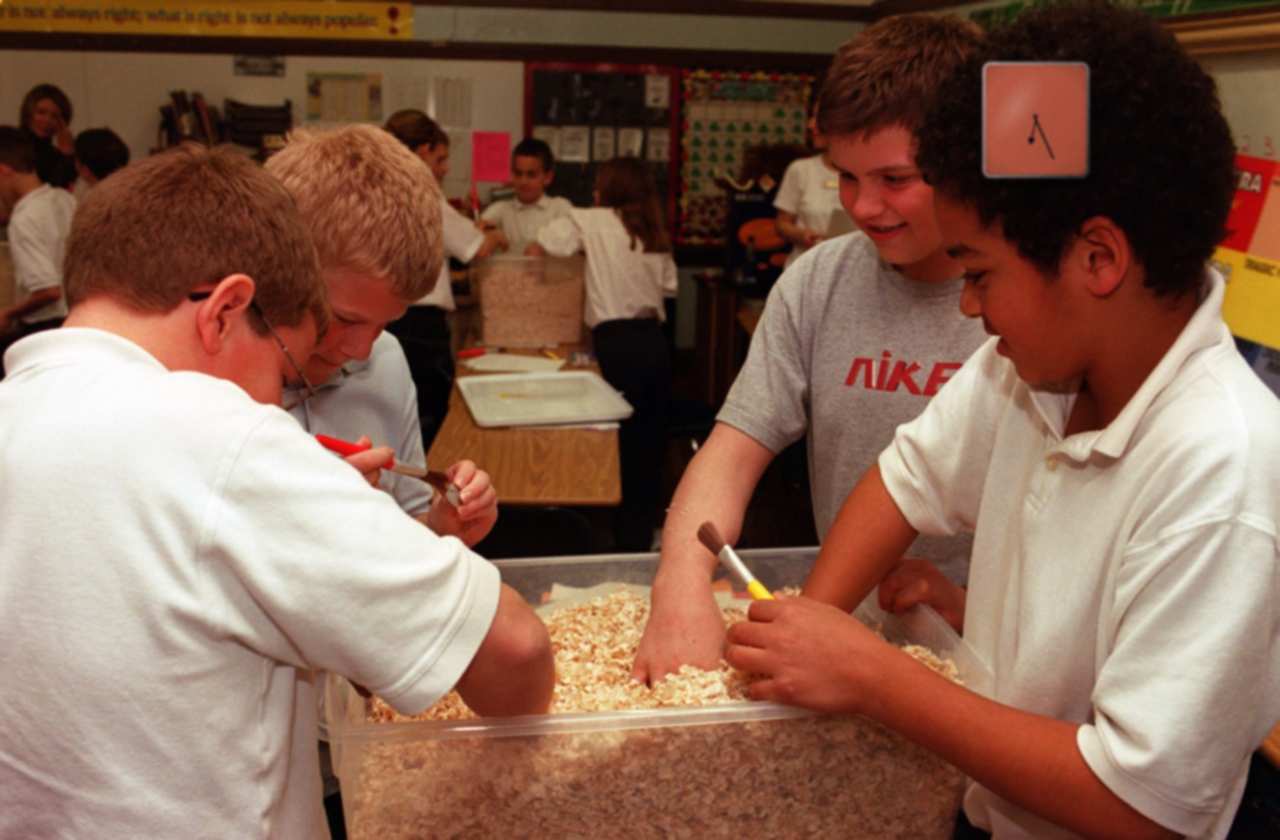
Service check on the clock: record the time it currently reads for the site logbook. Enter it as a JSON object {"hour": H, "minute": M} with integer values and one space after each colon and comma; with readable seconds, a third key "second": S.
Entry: {"hour": 6, "minute": 26}
